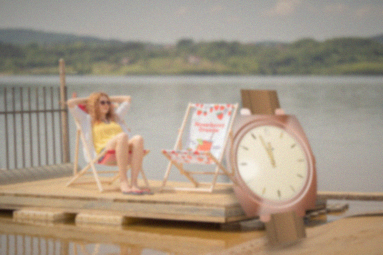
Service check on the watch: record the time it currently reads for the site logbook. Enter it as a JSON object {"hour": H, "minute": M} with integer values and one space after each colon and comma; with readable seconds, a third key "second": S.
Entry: {"hour": 11, "minute": 57}
